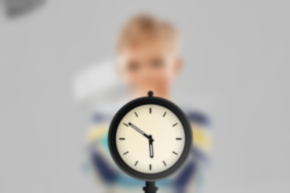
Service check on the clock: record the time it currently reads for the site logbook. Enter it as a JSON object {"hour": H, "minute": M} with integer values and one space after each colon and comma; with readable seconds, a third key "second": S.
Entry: {"hour": 5, "minute": 51}
